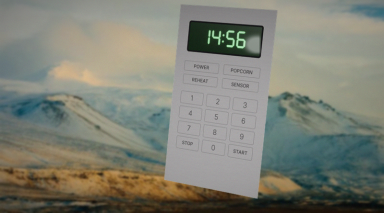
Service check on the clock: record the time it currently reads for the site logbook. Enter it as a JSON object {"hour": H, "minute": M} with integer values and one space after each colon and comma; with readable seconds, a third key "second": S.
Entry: {"hour": 14, "minute": 56}
